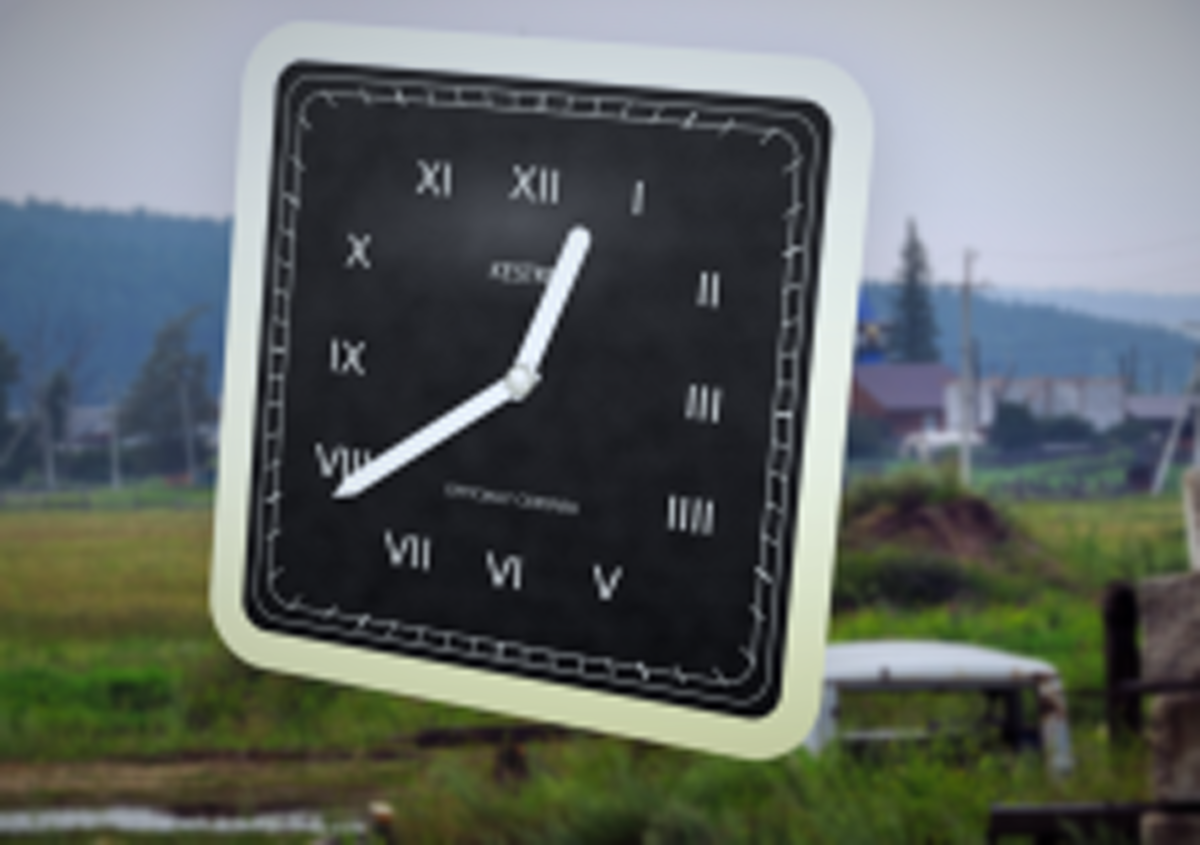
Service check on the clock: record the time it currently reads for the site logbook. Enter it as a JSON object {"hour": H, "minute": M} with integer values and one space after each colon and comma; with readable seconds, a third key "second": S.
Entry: {"hour": 12, "minute": 39}
